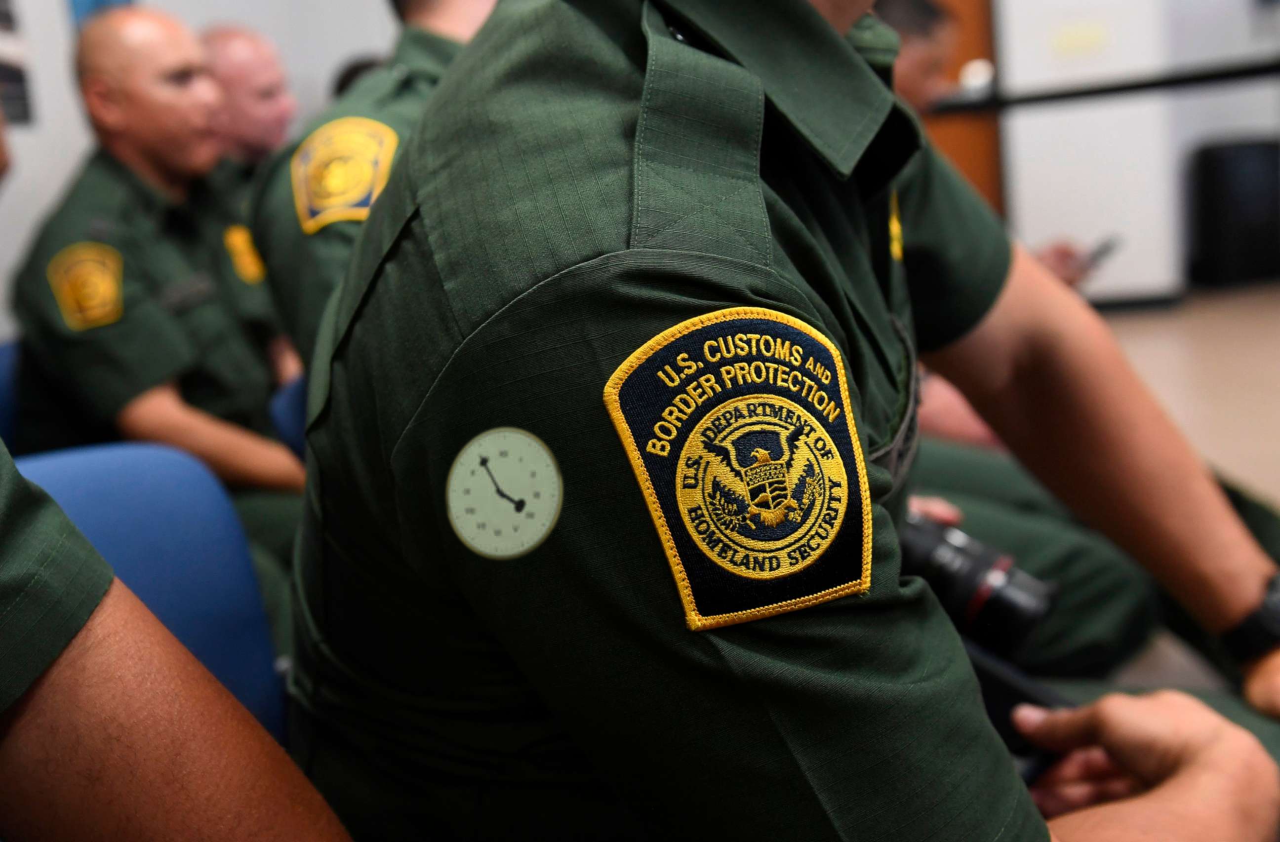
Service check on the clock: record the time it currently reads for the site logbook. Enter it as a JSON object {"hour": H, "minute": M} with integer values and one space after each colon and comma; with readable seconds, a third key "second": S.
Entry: {"hour": 3, "minute": 54}
